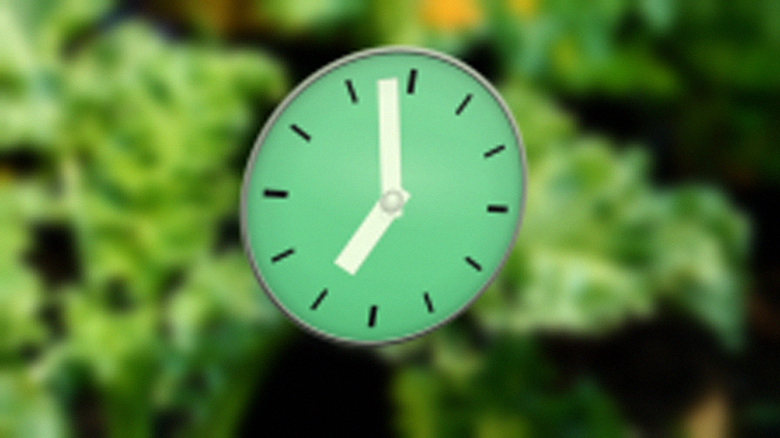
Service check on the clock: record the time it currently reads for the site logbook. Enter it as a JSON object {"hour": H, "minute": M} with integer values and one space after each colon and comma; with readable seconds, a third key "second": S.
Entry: {"hour": 6, "minute": 58}
